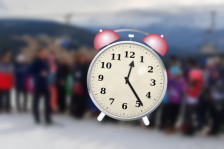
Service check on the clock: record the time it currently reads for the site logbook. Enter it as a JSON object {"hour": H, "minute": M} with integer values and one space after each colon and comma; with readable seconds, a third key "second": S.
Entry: {"hour": 12, "minute": 24}
